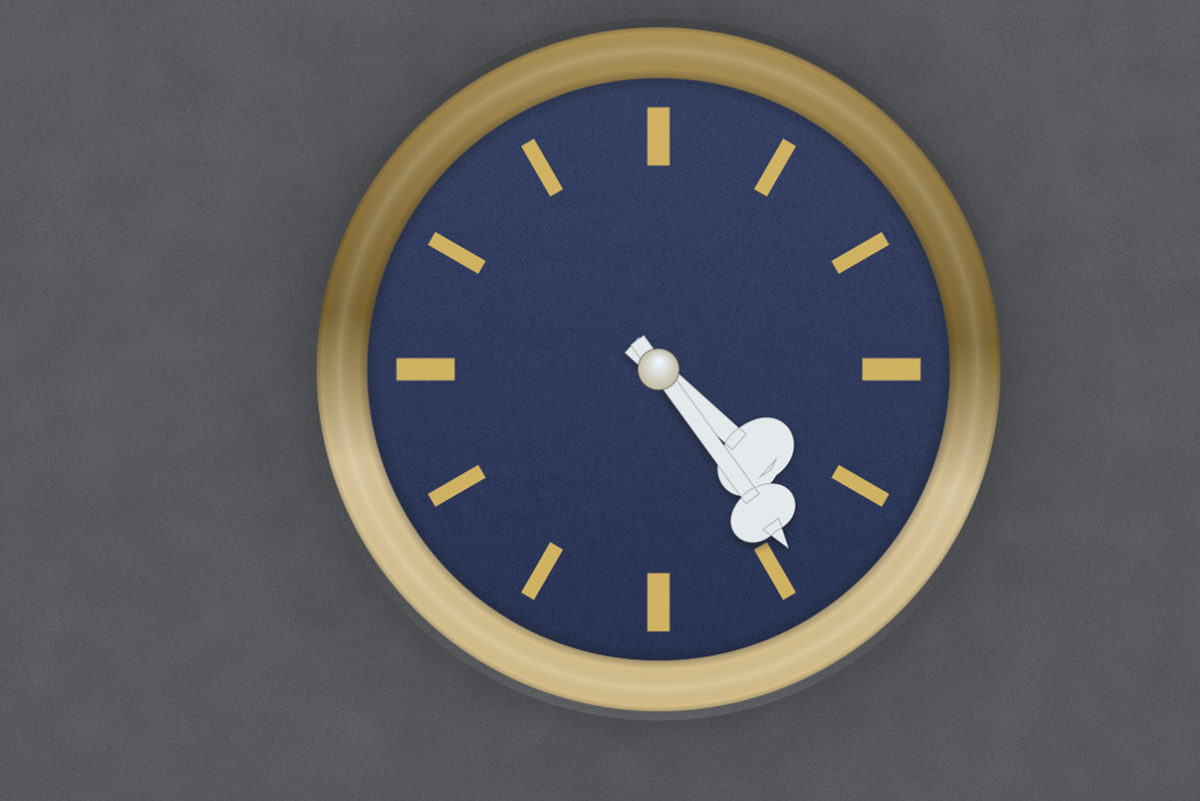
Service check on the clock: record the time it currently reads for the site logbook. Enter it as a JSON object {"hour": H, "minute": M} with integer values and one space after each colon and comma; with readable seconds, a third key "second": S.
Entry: {"hour": 4, "minute": 24}
